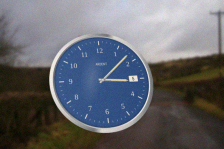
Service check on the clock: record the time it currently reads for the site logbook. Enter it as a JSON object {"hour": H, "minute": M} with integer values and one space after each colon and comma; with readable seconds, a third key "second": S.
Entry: {"hour": 3, "minute": 8}
